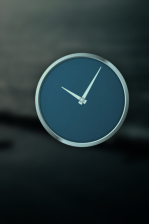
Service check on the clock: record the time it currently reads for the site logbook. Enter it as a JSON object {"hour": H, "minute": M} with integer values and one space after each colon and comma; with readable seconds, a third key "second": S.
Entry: {"hour": 10, "minute": 5}
